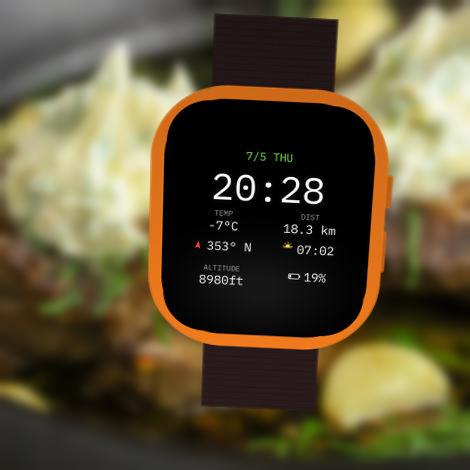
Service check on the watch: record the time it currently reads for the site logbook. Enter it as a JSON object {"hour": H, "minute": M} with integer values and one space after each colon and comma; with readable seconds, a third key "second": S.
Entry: {"hour": 20, "minute": 28}
